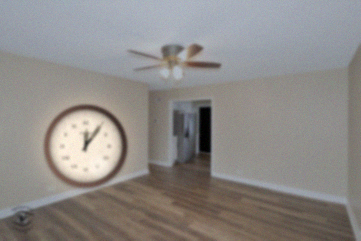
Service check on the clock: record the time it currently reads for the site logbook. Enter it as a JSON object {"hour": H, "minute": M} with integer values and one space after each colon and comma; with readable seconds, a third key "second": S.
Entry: {"hour": 12, "minute": 6}
